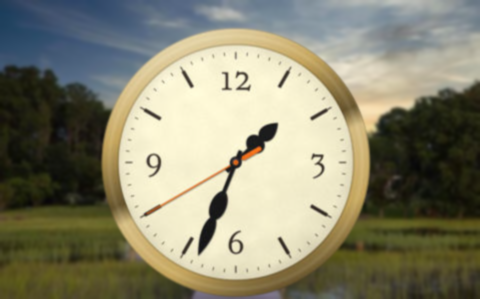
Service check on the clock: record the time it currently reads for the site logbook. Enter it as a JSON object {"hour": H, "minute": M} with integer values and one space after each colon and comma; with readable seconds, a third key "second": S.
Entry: {"hour": 1, "minute": 33, "second": 40}
